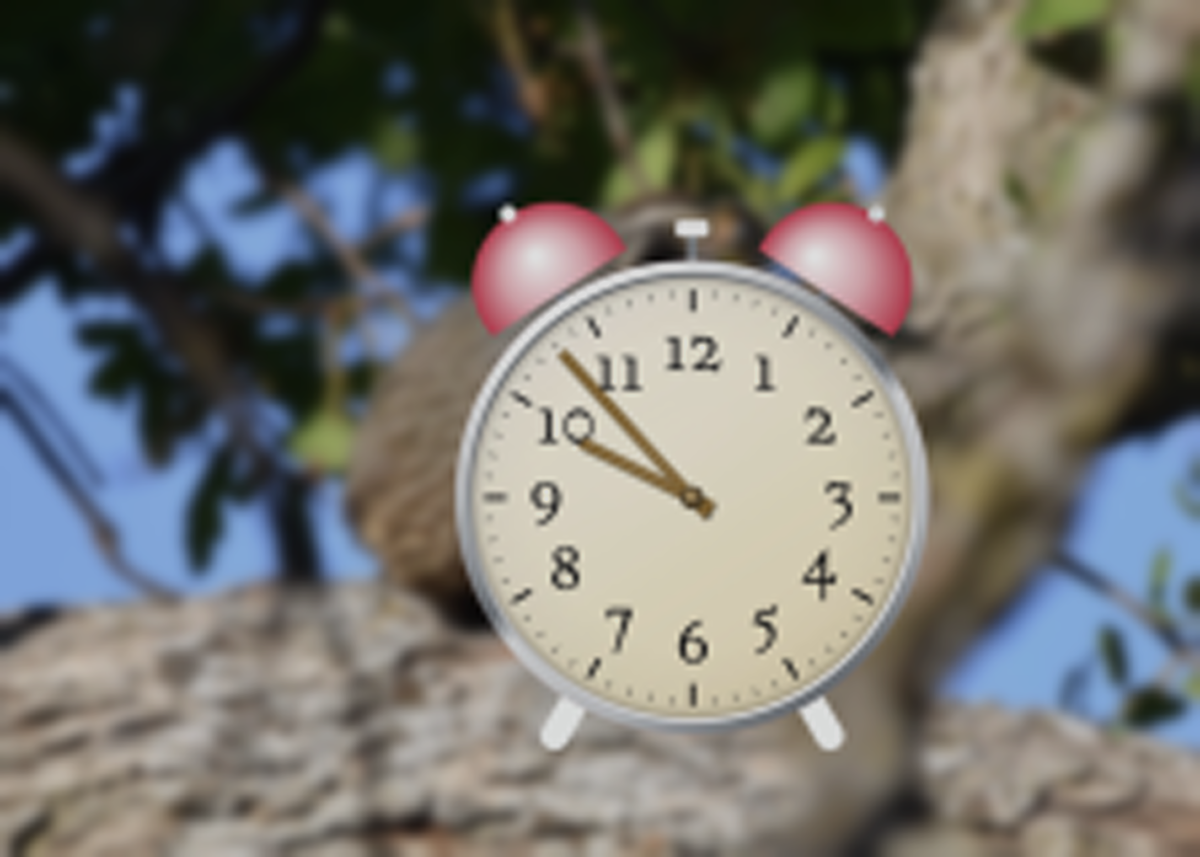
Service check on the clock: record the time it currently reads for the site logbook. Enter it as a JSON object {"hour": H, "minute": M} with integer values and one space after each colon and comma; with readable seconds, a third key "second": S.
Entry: {"hour": 9, "minute": 53}
